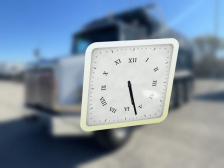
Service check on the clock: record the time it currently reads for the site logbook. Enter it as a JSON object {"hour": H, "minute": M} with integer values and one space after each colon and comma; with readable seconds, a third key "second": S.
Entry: {"hour": 5, "minute": 27}
